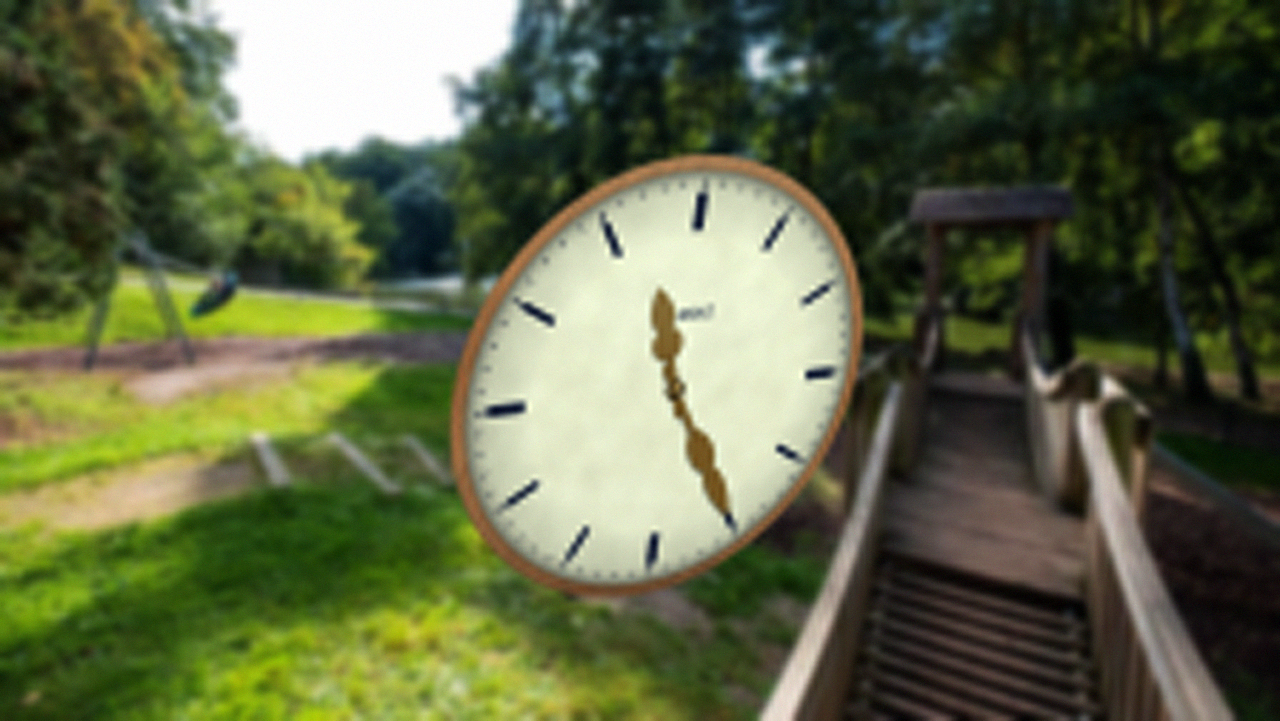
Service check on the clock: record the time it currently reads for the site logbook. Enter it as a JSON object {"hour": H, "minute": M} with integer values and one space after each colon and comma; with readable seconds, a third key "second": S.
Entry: {"hour": 11, "minute": 25}
